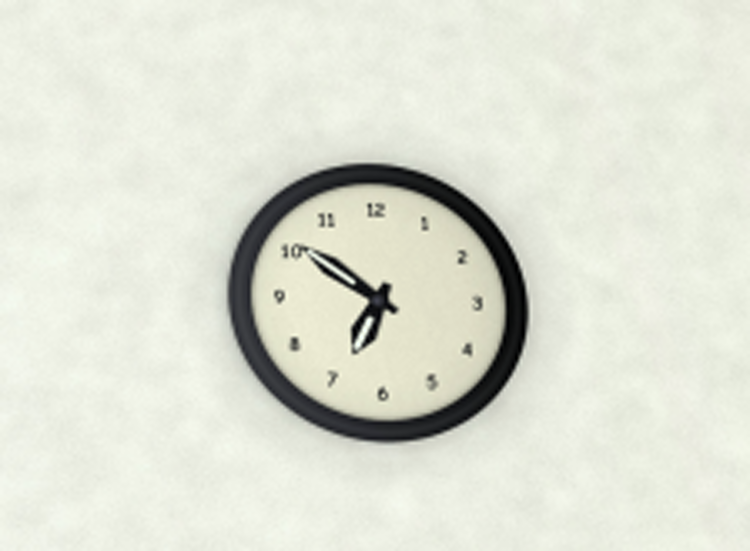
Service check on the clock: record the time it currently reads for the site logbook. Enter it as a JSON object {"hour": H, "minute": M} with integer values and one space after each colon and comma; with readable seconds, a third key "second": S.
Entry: {"hour": 6, "minute": 51}
